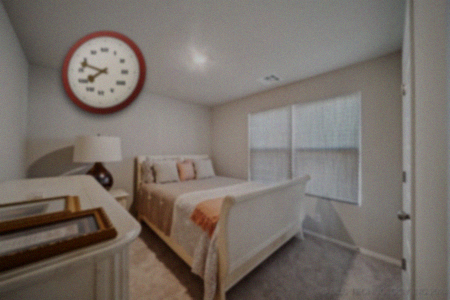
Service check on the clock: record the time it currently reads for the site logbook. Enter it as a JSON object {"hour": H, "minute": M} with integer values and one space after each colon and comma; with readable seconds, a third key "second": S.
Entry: {"hour": 7, "minute": 48}
